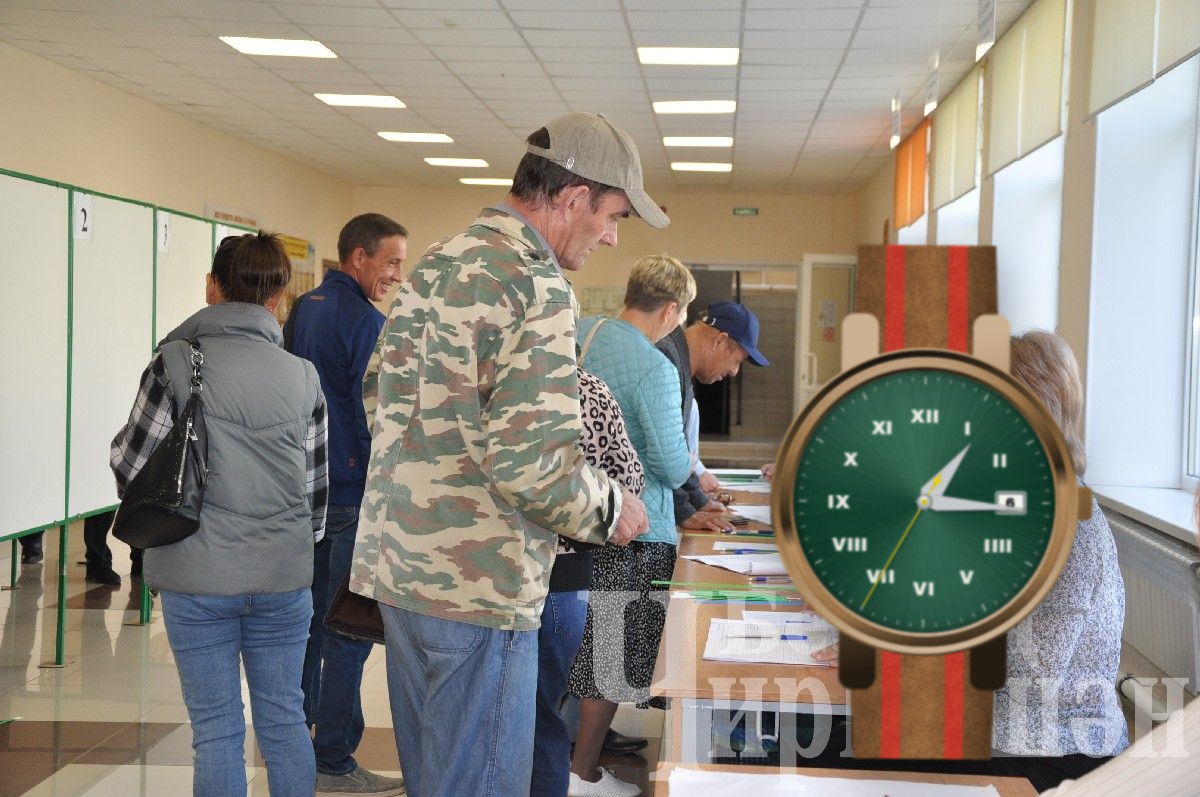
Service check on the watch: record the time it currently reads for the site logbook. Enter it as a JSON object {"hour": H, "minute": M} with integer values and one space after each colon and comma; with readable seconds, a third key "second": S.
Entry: {"hour": 1, "minute": 15, "second": 35}
